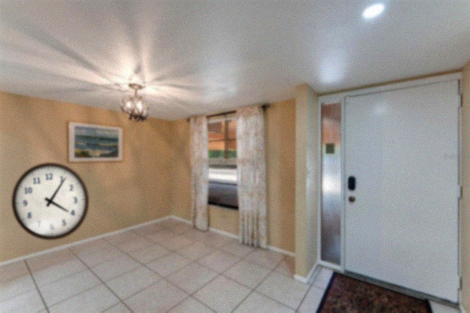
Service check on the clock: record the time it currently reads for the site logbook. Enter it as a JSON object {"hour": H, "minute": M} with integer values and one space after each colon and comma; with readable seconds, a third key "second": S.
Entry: {"hour": 4, "minute": 6}
